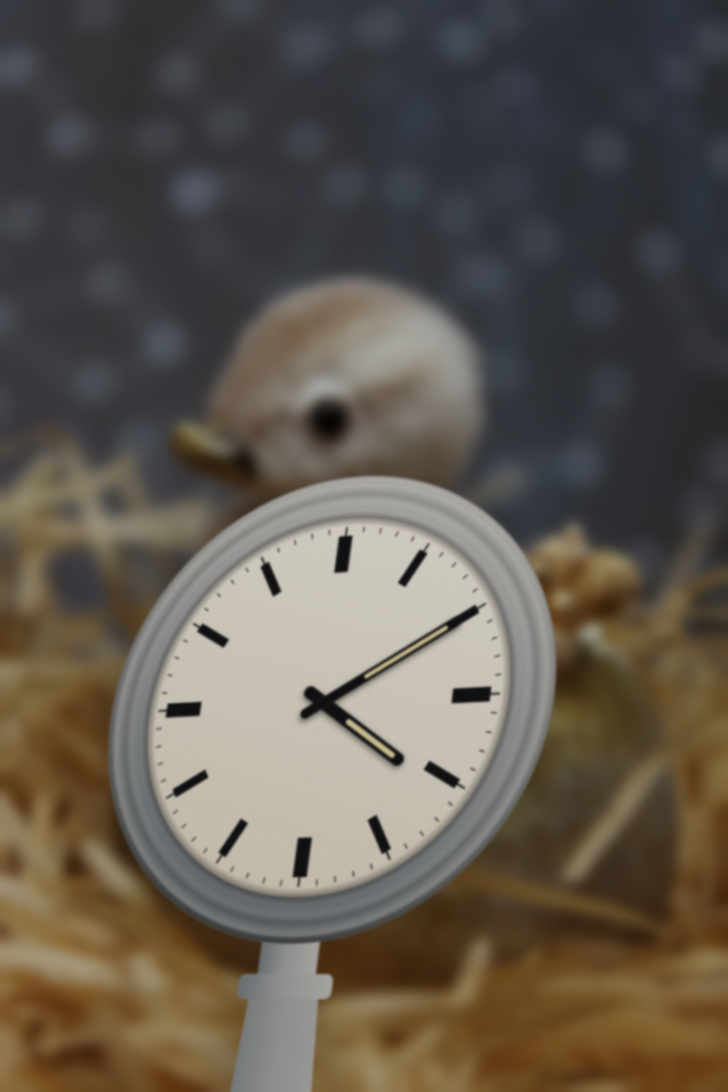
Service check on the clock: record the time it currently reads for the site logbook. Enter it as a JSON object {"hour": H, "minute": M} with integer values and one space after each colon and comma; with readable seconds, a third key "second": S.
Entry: {"hour": 4, "minute": 10}
